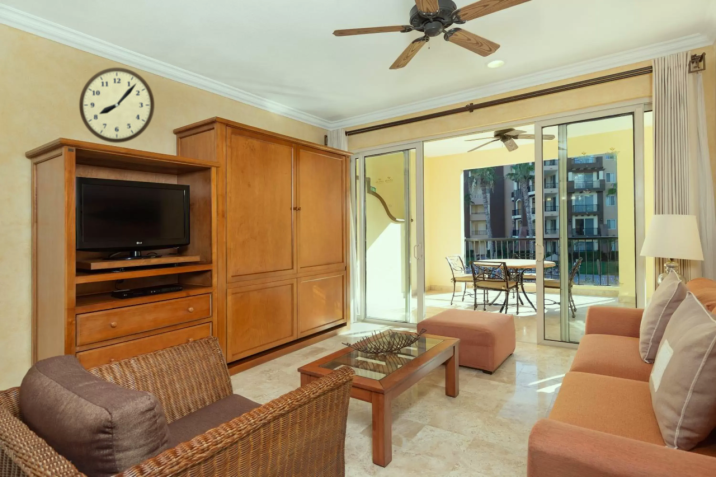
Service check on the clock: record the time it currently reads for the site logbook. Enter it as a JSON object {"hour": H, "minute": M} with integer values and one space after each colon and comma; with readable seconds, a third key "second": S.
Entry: {"hour": 8, "minute": 7}
